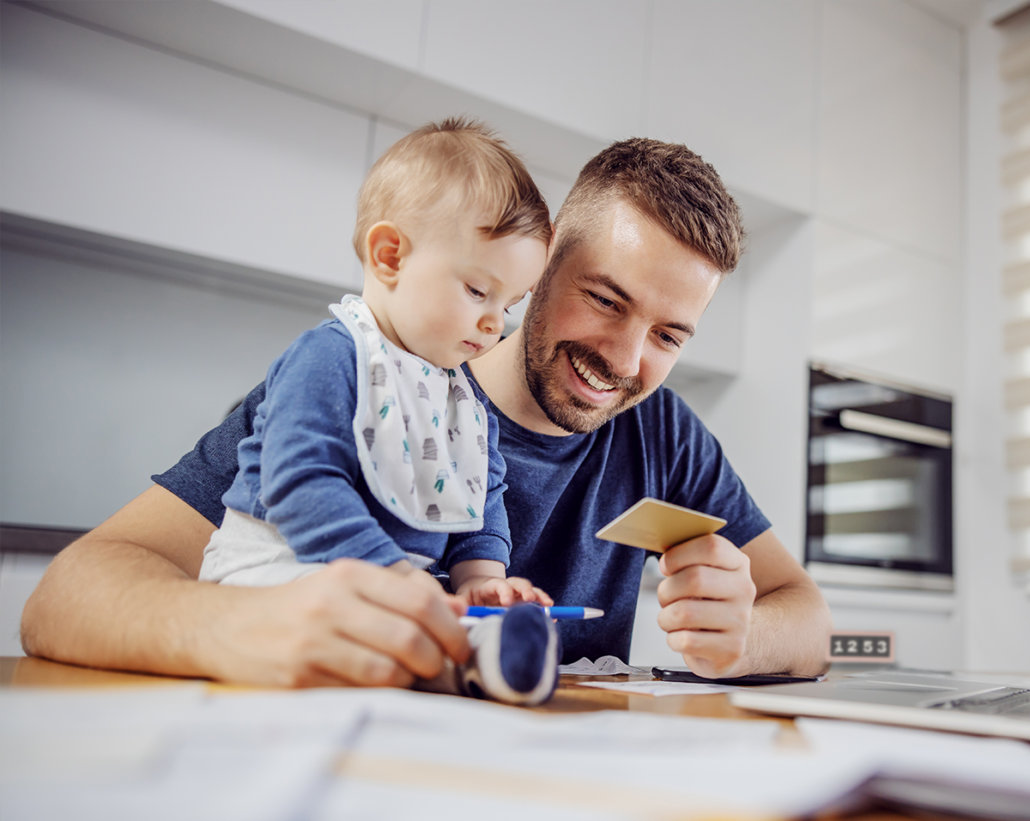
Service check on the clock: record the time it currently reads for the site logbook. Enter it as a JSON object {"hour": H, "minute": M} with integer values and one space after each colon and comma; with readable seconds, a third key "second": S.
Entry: {"hour": 12, "minute": 53}
